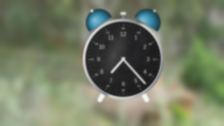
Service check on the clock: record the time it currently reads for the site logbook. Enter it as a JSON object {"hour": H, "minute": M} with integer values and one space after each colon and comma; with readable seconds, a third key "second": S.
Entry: {"hour": 7, "minute": 23}
